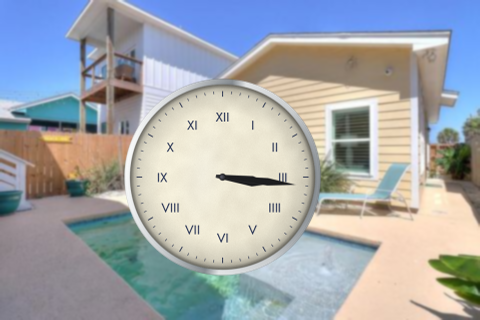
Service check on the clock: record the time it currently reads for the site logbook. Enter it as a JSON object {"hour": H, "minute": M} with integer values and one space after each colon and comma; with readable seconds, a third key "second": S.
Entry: {"hour": 3, "minute": 16}
